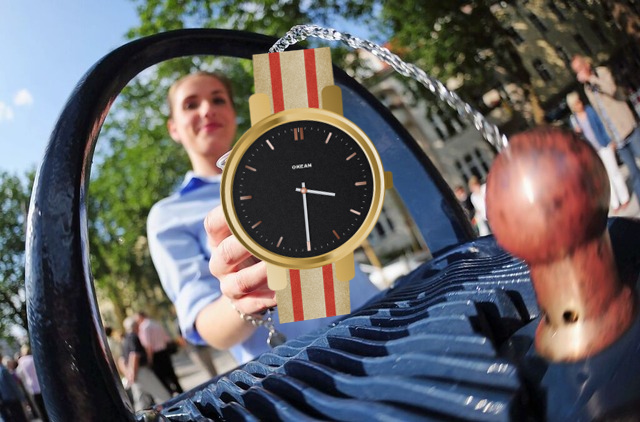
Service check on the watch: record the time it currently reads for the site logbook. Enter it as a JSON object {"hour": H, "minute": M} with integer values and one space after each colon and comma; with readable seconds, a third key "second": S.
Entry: {"hour": 3, "minute": 30}
